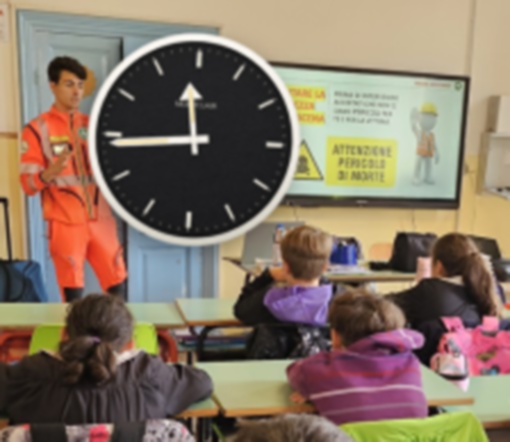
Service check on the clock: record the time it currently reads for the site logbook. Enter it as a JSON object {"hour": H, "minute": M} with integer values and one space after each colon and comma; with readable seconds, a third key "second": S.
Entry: {"hour": 11, "minute": 44}
